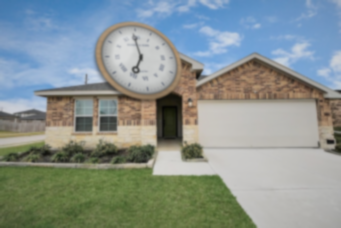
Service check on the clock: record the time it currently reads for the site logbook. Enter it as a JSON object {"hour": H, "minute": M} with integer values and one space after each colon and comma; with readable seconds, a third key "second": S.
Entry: {"hour": 6, "minute": 59}
